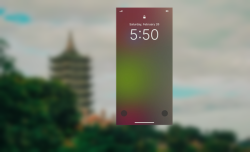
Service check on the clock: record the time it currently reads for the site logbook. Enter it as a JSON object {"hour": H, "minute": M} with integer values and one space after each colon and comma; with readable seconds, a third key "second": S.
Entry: {"hour": 5, "minute": 50}
